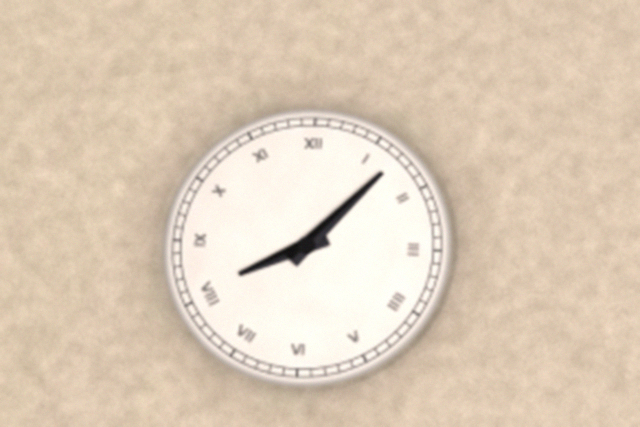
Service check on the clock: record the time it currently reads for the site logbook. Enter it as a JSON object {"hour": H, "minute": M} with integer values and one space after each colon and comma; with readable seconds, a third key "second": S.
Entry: {"hour": 8, "minute": 7}
